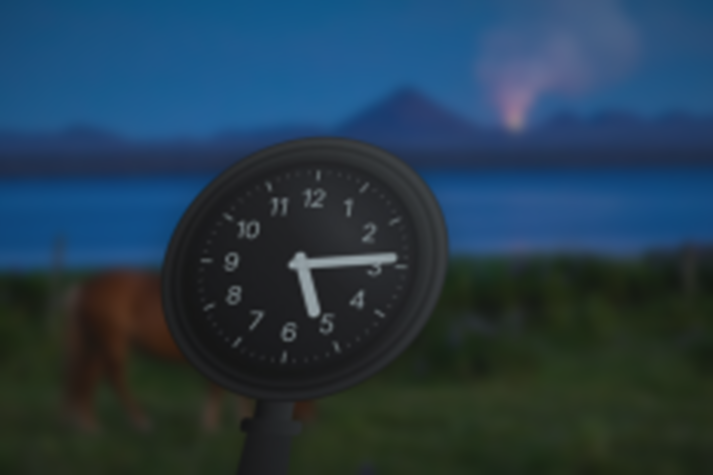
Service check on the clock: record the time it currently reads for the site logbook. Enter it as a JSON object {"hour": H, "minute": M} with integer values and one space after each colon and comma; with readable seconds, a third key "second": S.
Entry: {"hour": 5, "minute": 14}
